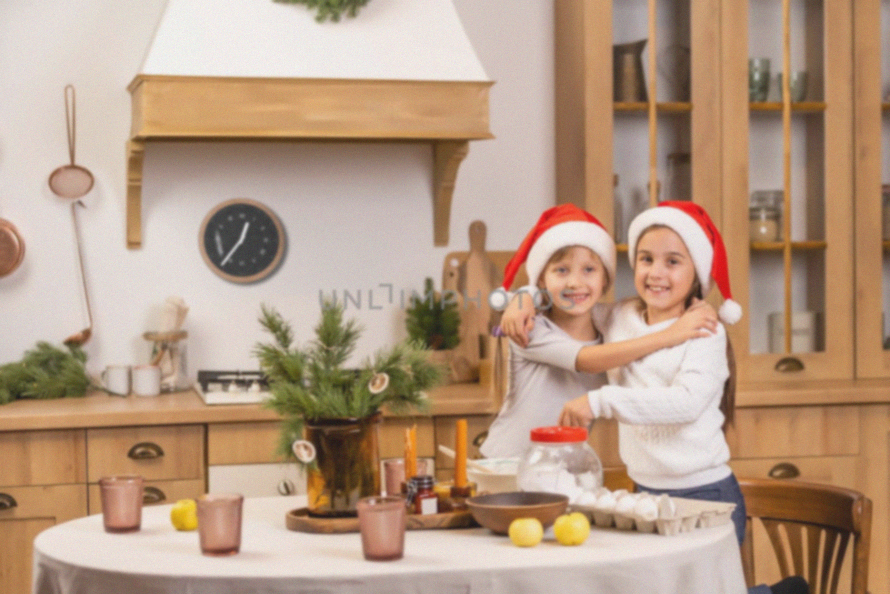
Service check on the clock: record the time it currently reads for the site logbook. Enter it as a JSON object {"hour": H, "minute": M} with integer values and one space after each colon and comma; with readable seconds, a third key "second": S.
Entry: {"hour": 12, "minute": 36}
